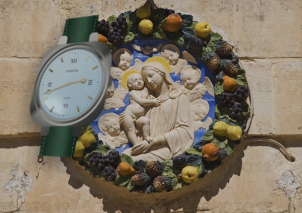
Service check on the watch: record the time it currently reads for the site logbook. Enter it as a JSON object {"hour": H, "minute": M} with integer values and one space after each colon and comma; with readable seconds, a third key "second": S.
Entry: {"hour": 2, "minute": 42}
